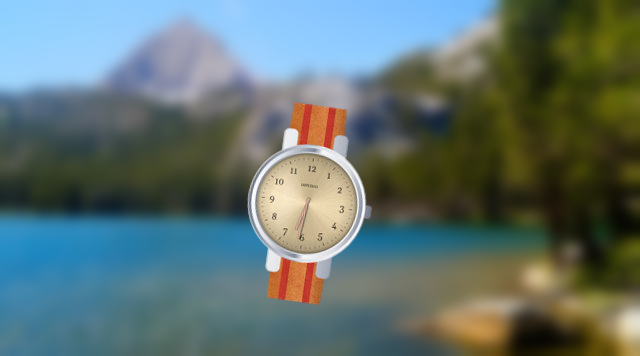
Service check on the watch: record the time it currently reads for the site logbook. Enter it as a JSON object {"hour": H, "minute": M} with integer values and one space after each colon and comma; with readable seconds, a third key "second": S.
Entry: {"hour": 6, "minute": 31}
